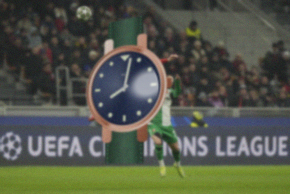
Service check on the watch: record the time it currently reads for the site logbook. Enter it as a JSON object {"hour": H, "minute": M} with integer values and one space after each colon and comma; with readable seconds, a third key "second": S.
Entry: {"hour": 8, "minute": 2}
